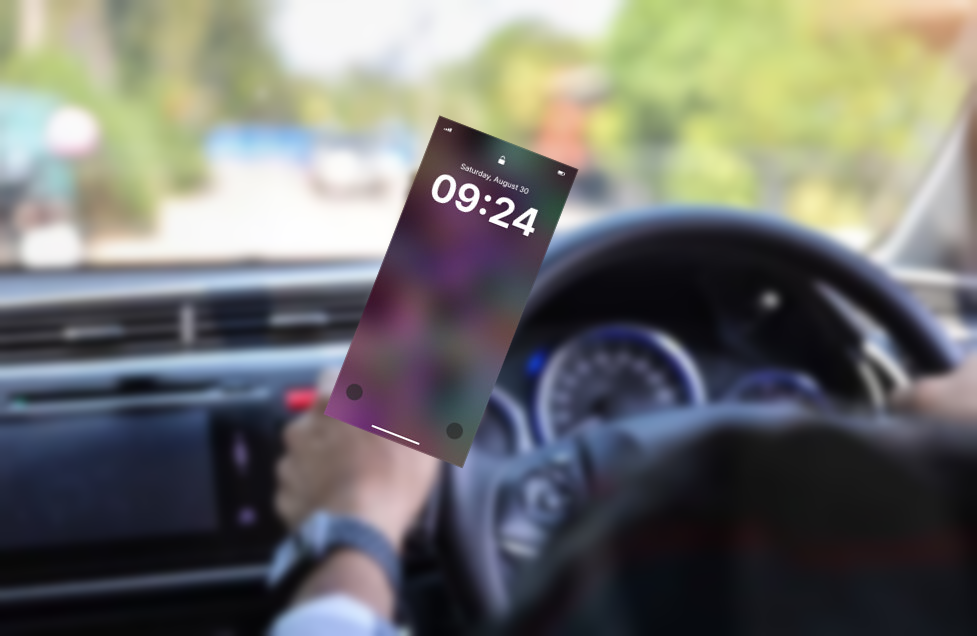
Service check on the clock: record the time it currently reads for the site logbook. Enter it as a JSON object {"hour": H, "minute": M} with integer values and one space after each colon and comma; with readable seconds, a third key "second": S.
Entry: {"hour": 9, "minute": 24}
